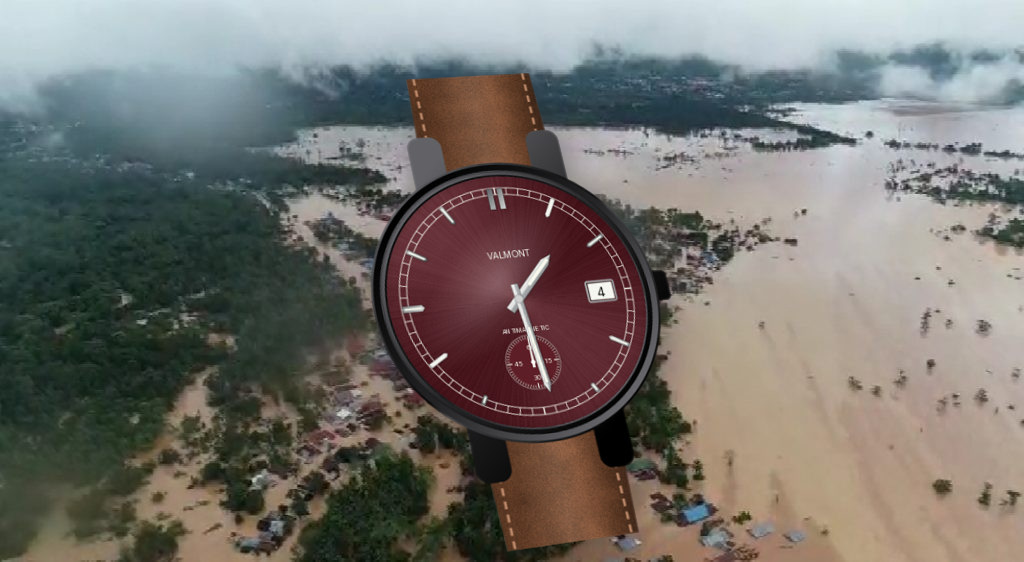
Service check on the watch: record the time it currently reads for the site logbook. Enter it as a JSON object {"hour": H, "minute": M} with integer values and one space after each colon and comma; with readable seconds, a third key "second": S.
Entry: {"hour": 1, "minute": 29}
